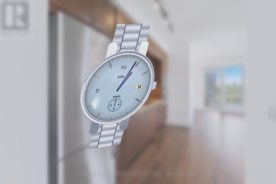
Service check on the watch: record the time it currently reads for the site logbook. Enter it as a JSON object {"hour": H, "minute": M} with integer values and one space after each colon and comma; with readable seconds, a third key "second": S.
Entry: {"hour": 1, "minute": 4}
